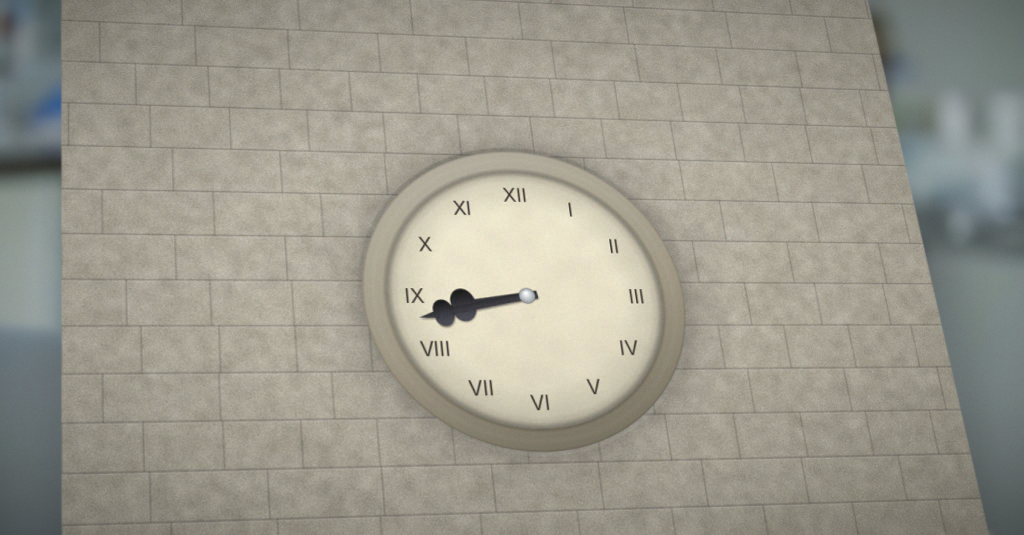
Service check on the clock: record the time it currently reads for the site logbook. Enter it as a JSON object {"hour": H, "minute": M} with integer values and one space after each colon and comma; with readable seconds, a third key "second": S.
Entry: {"hour": 8, "minute": 43}
